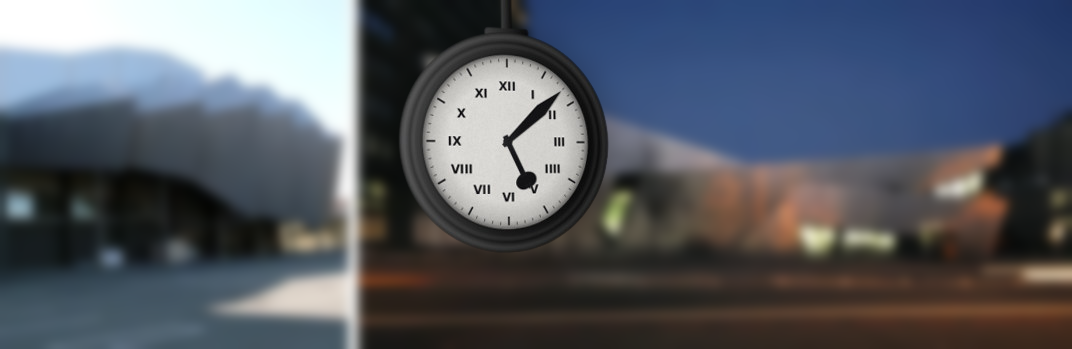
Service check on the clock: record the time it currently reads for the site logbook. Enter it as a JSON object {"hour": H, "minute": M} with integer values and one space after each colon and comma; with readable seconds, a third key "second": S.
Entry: {"hour": 5, "minute": 8}
